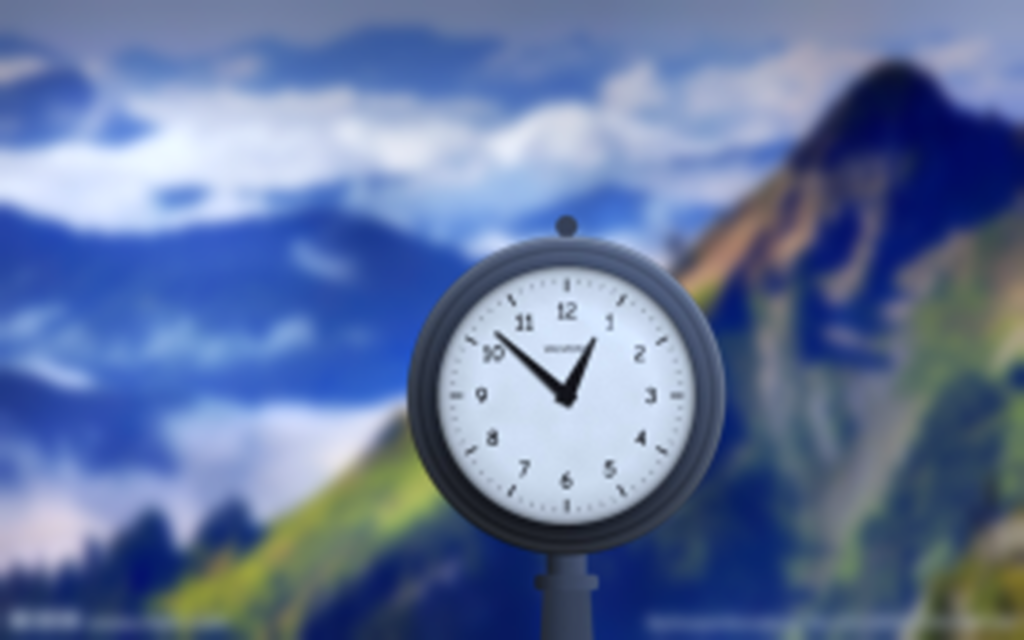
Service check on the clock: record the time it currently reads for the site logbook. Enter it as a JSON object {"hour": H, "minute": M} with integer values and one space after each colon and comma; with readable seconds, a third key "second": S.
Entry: {"hour": 12, "minute": 52}
